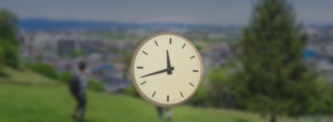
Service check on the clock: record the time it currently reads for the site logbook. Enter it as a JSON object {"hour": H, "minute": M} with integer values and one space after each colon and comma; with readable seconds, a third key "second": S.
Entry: {"hour": 11, "minute": 42}
